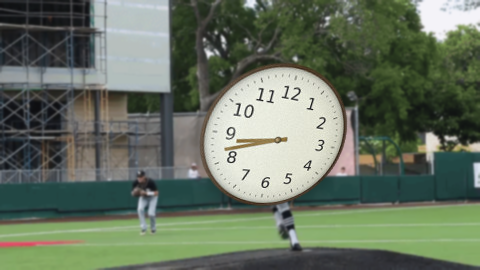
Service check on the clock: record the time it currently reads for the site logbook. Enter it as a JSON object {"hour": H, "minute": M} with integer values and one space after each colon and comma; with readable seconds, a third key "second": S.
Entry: {"hour": 8, "minute": 42}
